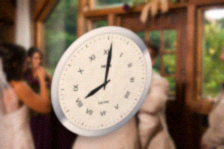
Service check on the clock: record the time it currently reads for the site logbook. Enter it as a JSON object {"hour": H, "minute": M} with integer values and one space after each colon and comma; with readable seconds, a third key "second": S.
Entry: {"hour": 8, "minute": 1}
